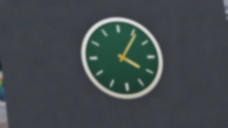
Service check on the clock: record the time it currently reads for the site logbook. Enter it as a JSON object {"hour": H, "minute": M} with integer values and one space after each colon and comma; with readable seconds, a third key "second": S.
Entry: {"hour": 4, "minute": 6}
